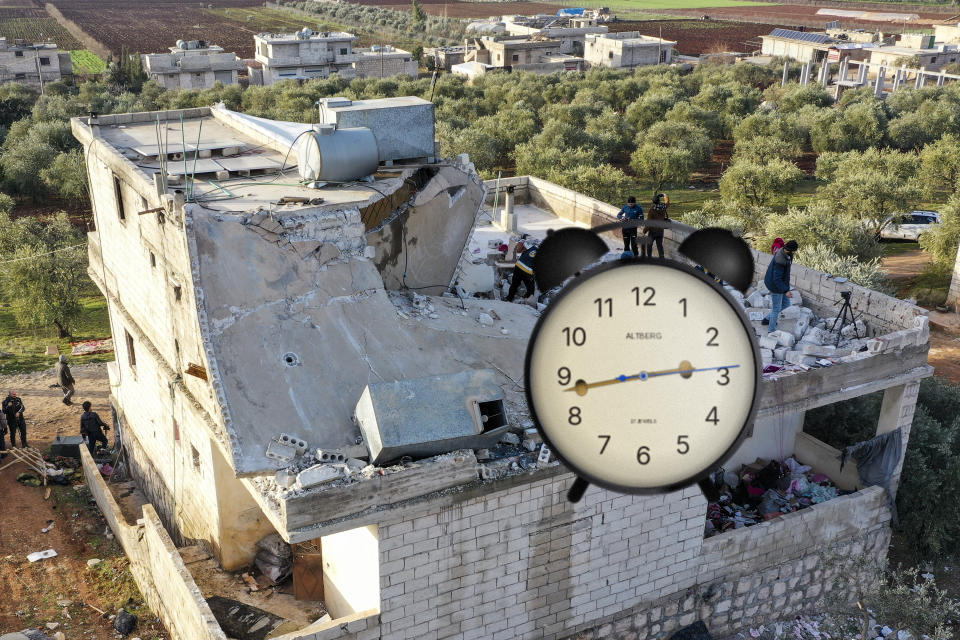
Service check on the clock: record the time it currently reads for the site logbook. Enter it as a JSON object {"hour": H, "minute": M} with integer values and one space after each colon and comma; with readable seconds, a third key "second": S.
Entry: {"hour": 2, "minute": 43, "second": 14}
